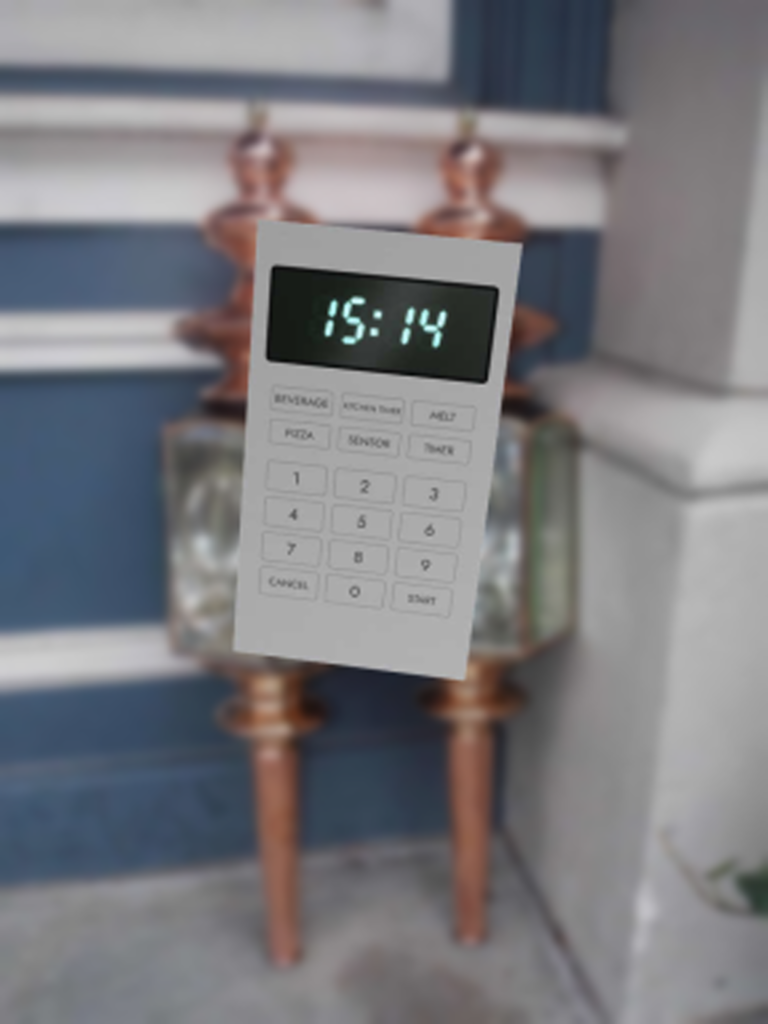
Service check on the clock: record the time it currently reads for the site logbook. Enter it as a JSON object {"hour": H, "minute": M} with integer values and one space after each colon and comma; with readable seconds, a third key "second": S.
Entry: {"hour": 15, "minute": 14}
